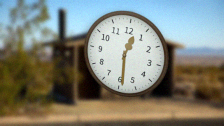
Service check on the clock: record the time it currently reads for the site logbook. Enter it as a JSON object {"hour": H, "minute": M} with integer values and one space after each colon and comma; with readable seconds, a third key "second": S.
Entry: {"hour": 12, "minute": 29}
